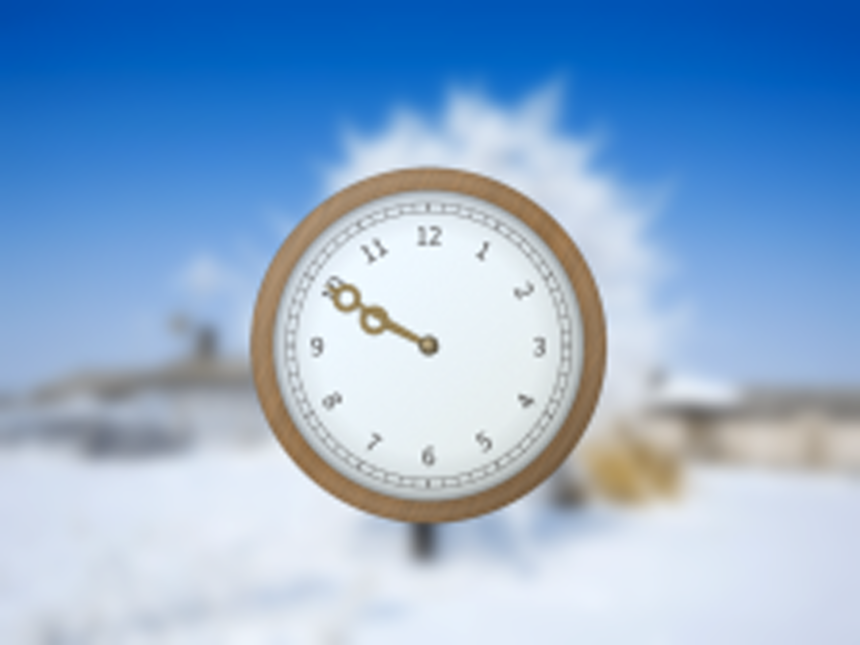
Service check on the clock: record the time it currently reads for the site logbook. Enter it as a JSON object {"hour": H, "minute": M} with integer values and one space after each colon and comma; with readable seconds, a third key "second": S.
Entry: {"hour": 9, "minute": 50}
